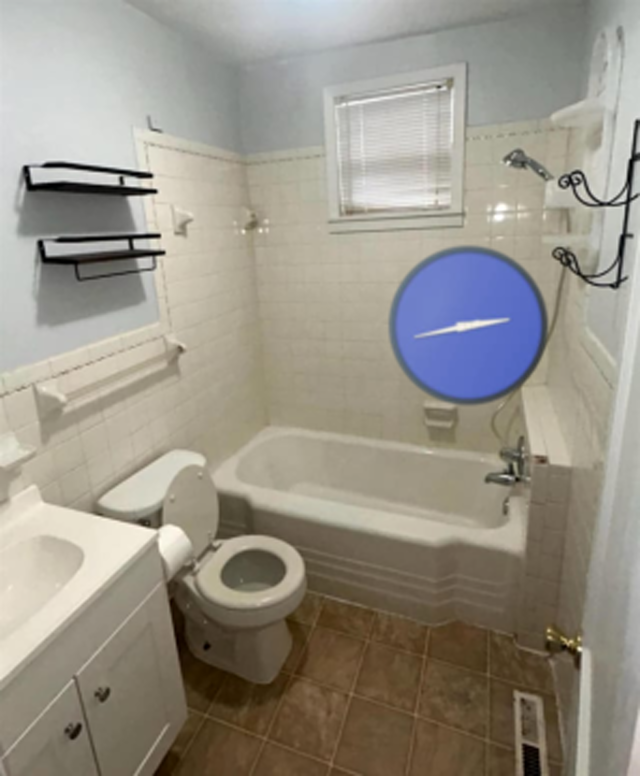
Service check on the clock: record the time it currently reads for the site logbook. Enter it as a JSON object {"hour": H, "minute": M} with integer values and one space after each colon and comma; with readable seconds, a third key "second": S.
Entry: {"hour": 2, "minute": 43}
